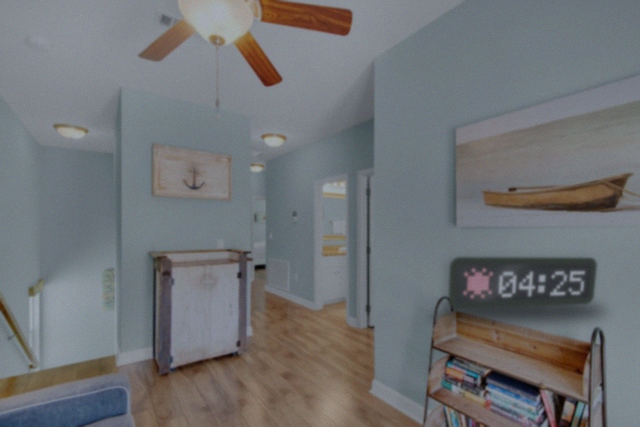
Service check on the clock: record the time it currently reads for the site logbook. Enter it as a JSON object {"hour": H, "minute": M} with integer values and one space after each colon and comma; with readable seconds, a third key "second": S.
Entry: {"hour": 4, "minute": 25}
